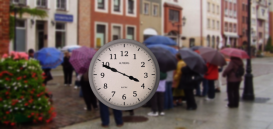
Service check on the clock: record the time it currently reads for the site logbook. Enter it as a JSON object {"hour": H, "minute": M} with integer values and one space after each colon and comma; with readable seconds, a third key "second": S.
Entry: {"hour": 3, "minute": 49}
